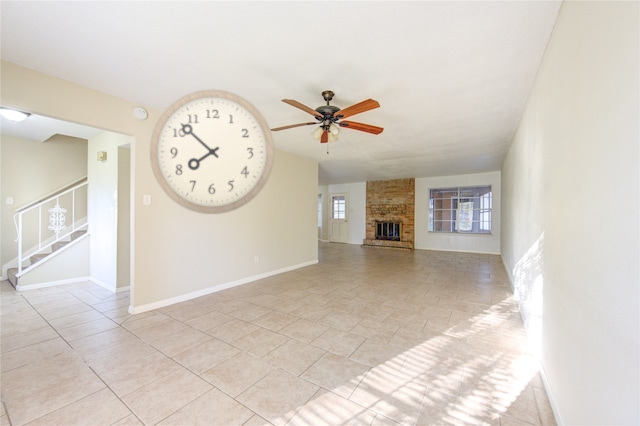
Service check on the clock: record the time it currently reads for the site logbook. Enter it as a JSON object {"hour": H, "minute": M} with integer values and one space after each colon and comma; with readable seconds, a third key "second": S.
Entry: {"hour": 7, "minute": 52}
